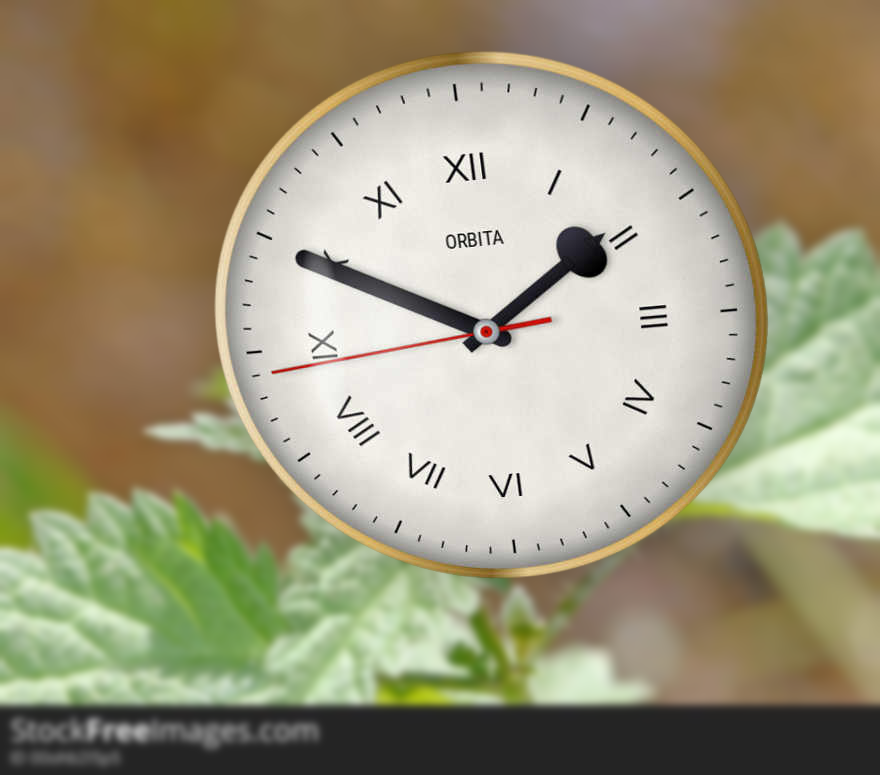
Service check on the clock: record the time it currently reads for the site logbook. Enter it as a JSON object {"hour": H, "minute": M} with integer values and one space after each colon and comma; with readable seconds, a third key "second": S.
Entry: {"hour": 1, "minute": 49, "second": 44}
